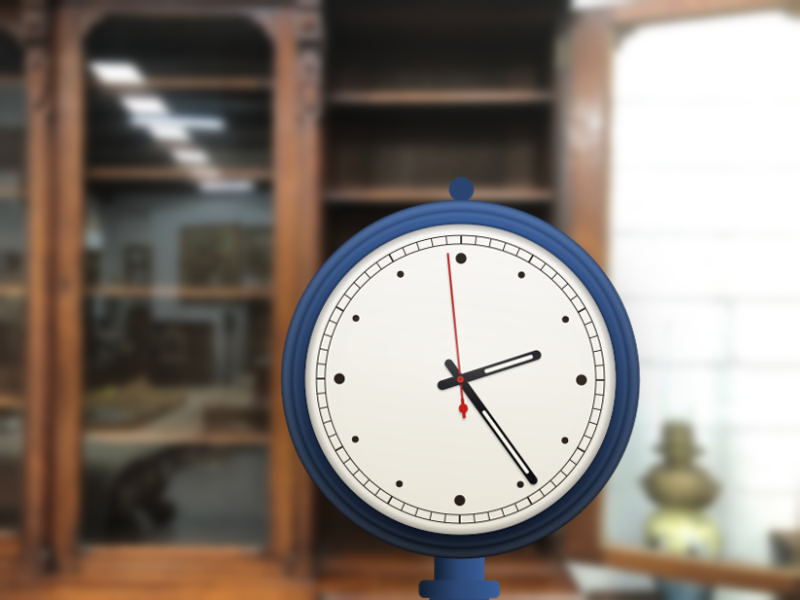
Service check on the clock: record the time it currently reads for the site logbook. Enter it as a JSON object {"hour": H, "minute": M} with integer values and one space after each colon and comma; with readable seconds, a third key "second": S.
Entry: {"hour": 2, "minute": 23, "second": 59}
